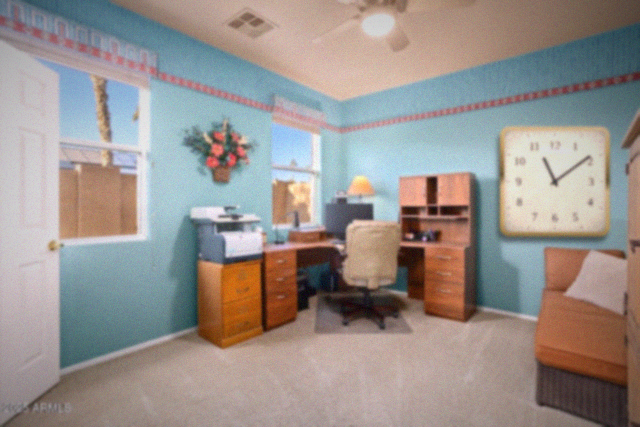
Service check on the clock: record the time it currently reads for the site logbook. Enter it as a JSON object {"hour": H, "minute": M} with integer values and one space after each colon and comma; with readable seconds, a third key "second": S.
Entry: {"hour": 11, "minute": 9}
